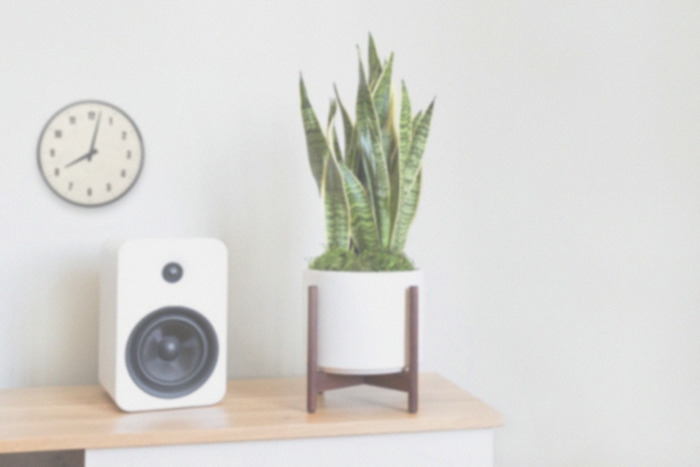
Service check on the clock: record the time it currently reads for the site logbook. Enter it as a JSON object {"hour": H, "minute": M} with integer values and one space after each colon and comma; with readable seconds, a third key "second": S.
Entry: {"hour": 8, "minute": 2}
